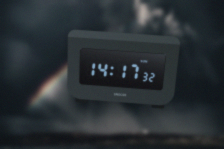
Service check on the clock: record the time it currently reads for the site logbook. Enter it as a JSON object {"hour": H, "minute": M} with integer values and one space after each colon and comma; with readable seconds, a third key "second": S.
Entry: {"hour": 14, "minute": 17, "second": 32}
